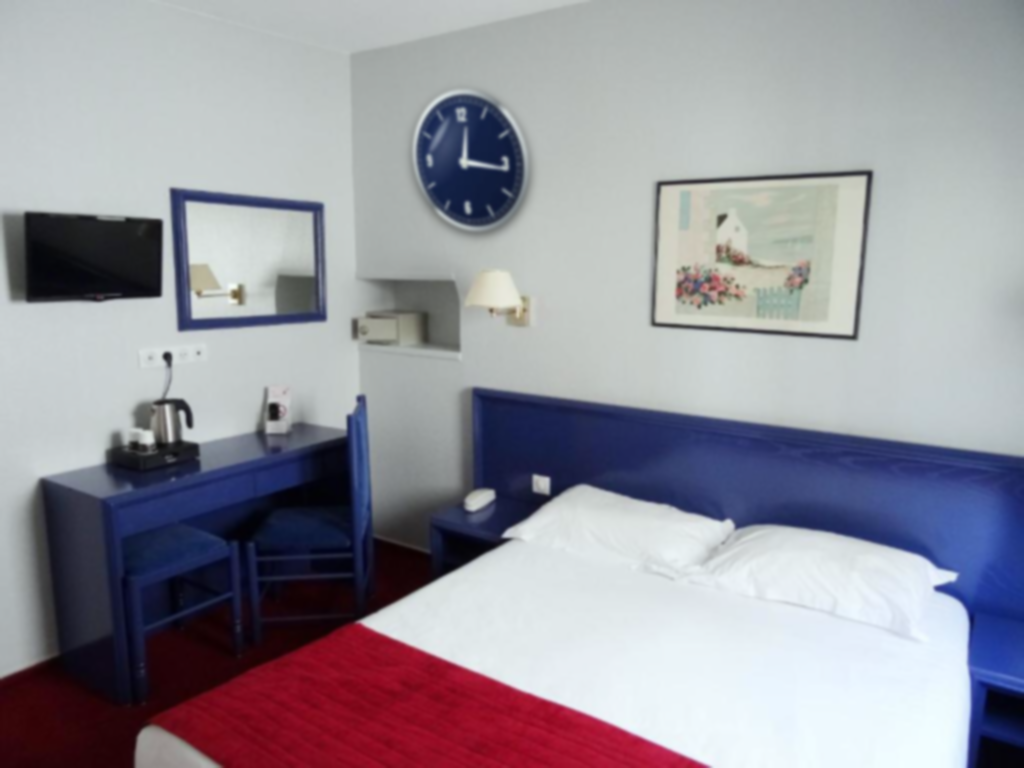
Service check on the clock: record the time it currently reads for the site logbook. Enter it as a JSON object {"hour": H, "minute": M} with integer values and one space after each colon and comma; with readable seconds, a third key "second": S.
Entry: {"hour": 12, "minute": 16}
